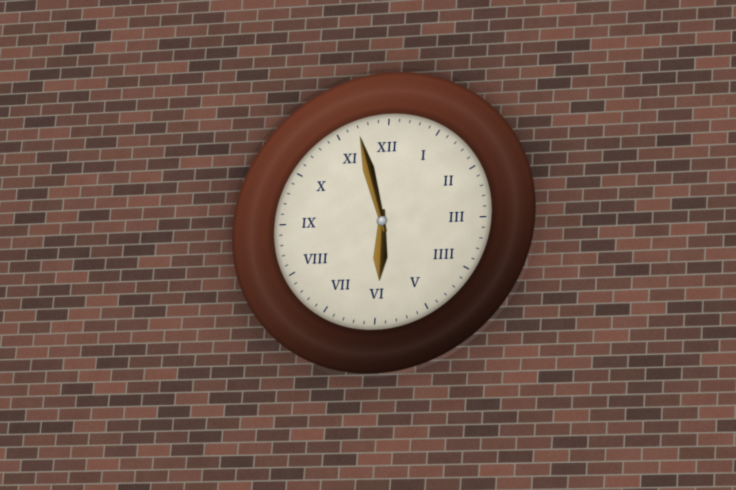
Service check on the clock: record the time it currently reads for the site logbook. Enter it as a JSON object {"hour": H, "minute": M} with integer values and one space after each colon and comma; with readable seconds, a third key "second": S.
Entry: {"hour": 5, "minute": 57}
